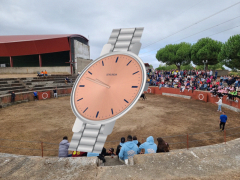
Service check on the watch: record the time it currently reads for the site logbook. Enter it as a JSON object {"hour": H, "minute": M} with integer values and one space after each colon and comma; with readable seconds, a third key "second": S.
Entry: {"hour": 9, "minute": 48}
